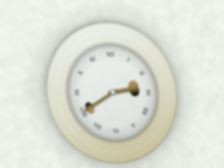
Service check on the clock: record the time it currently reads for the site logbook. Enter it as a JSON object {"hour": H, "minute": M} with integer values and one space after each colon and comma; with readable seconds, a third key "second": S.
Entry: {"hour": 2, "minute": 40}
